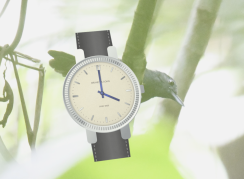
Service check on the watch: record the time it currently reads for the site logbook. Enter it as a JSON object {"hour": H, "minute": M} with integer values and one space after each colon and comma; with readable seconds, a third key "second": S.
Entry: {"hour": 4, "minute": 0}
